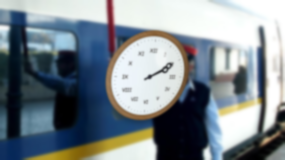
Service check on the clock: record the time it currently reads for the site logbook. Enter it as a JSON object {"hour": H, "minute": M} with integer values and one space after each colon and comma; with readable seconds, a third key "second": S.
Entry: {"hour": 2, "minute": 10}
